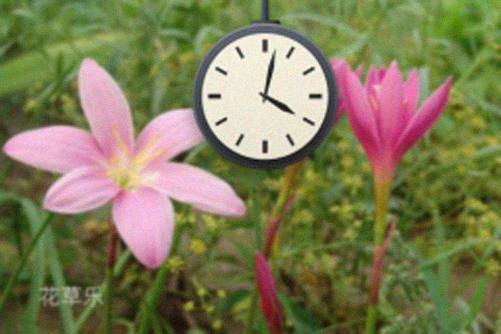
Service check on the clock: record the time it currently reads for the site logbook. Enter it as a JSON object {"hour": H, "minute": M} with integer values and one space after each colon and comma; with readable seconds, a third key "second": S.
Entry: {"hour": 4, "minute": 2}
